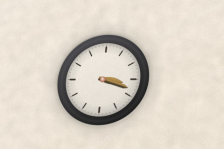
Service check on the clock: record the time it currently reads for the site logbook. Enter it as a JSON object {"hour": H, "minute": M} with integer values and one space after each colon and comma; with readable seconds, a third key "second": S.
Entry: {"hour": 3, "minute": 18}
